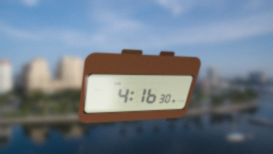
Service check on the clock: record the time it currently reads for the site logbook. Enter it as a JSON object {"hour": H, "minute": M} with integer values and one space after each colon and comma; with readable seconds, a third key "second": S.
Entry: {"hour": 4, "minute": 16}
